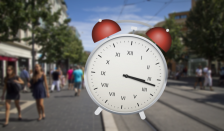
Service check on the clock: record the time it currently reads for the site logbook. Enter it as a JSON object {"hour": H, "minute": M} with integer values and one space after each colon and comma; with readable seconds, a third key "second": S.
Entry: {"hour": 3, "minute": 17}
